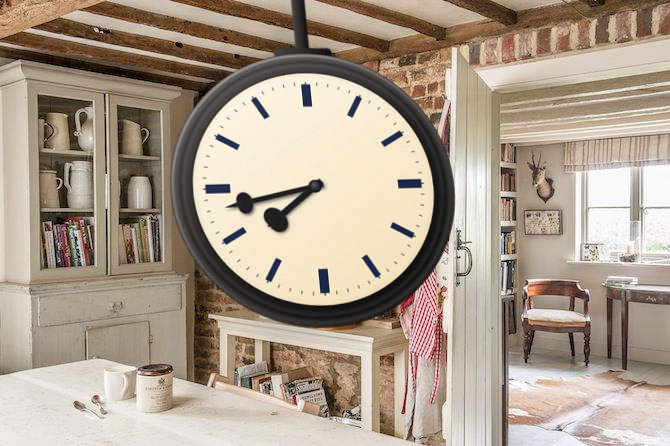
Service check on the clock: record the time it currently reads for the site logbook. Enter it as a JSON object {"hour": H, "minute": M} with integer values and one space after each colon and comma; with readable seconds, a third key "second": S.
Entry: {"hour": 7, "minute": 43}
